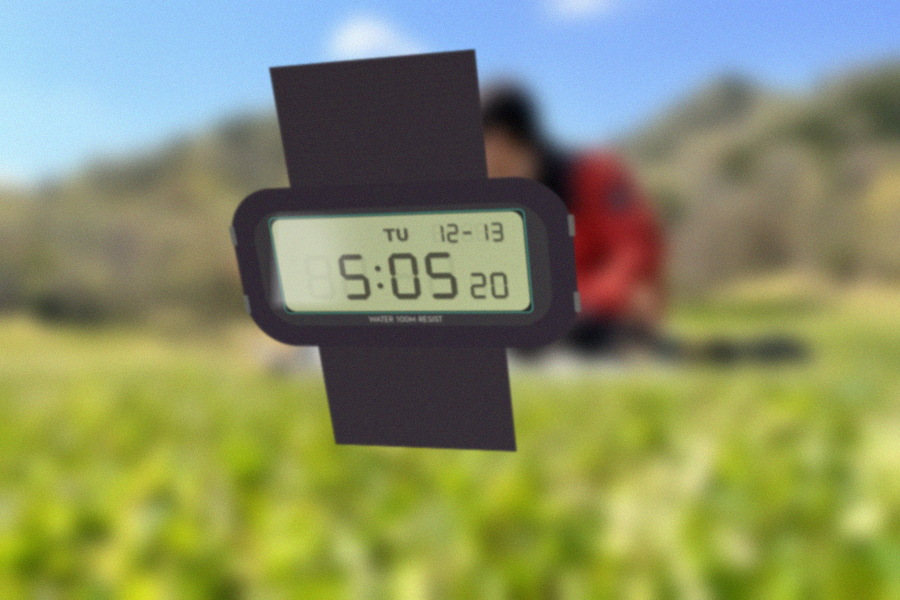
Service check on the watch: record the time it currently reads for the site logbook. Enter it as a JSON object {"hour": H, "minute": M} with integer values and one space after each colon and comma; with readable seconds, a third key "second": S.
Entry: {"hour": 5, "minute": 5, "second": 20}
